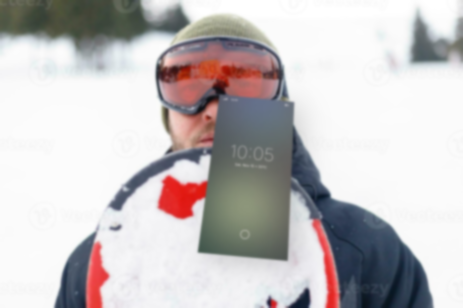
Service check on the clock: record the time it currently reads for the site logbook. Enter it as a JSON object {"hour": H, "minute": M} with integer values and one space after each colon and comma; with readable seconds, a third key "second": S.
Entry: {"hour": 10, "minute": 5}
